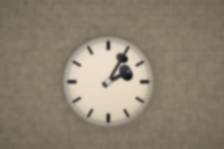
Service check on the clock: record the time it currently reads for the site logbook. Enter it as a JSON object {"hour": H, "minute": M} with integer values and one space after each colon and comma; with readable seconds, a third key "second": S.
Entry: {"hour": 2, "minute": 5}
